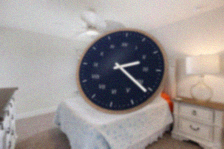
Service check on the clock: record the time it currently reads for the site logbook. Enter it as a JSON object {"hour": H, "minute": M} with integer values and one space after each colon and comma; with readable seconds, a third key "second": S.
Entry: {"hour": 2, "minute": 21}
